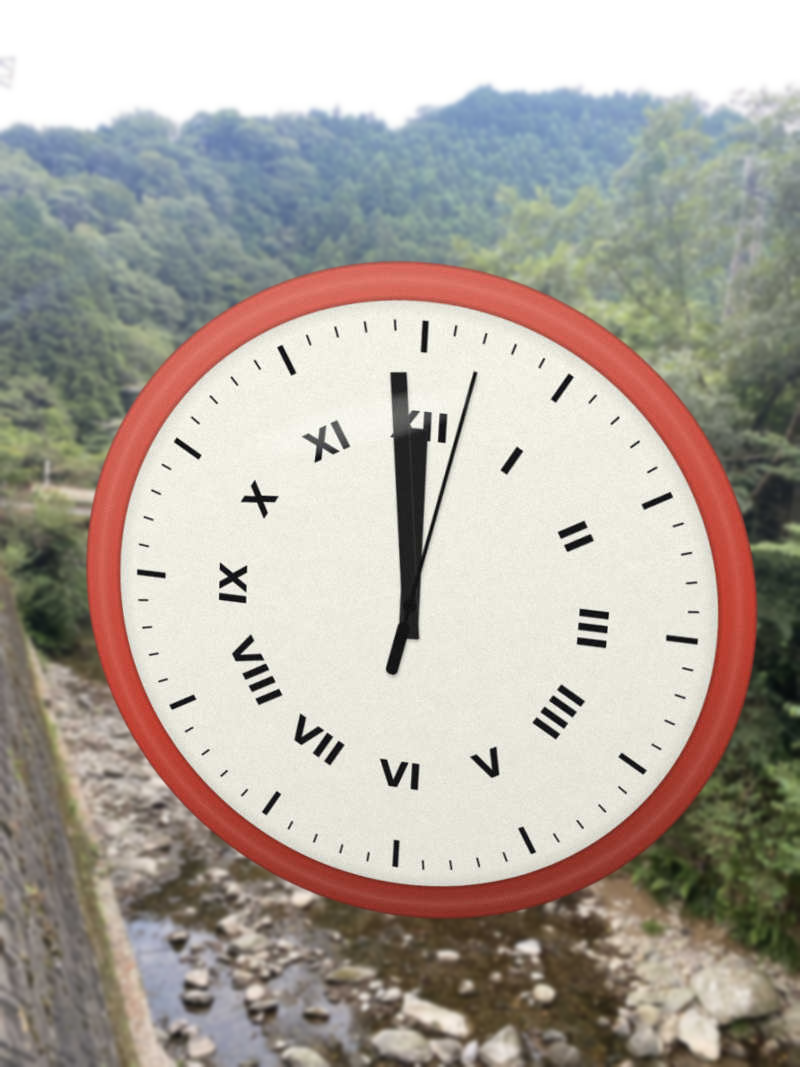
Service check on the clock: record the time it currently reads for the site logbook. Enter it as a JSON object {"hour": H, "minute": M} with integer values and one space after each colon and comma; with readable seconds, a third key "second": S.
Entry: {"hour": 11, "minute": 59, "second": 2}
